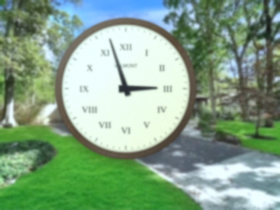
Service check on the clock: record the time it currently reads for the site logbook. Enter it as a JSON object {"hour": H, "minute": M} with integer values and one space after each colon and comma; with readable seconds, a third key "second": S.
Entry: {"hour": 2, "minute": 57}
